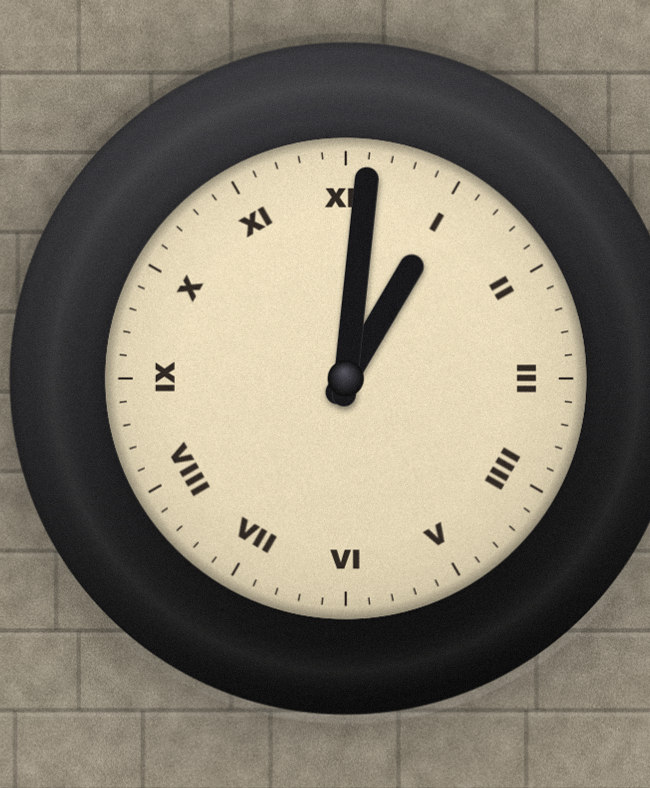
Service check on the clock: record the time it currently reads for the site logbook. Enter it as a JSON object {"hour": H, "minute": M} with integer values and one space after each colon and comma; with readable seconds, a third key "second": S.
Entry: {"hour": 1, "minute": 1}
